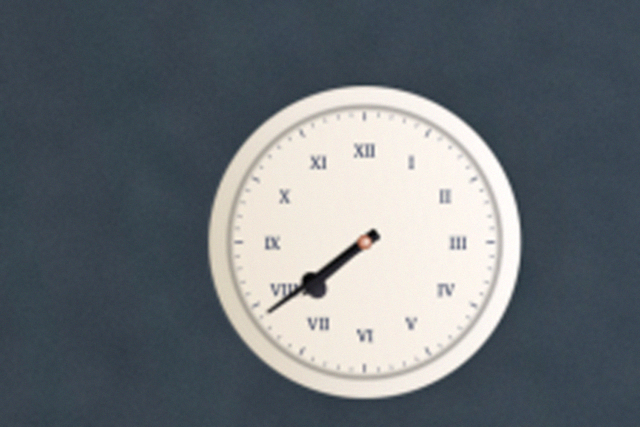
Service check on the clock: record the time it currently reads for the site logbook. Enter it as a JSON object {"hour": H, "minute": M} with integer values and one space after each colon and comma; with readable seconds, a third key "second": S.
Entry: {"hour": 7, "minute": 39}
